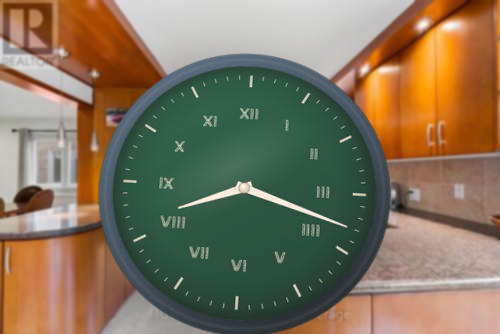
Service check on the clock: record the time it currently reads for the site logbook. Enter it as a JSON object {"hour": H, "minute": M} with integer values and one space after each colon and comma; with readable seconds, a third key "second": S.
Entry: {"hour": 8, "minute": 18}
